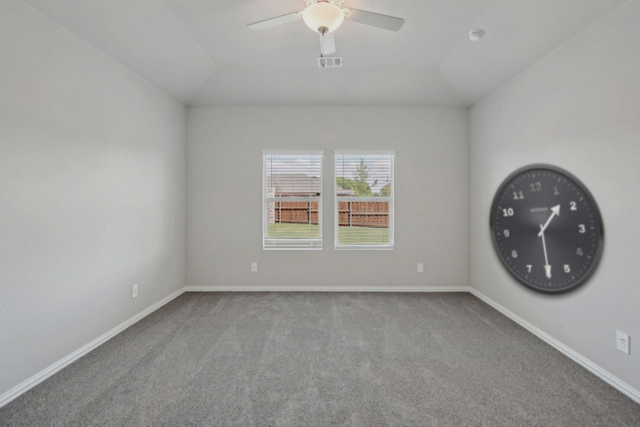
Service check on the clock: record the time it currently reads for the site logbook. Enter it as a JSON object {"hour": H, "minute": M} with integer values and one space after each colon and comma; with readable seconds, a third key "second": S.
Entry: {"hour": 1, "minute": 30}
